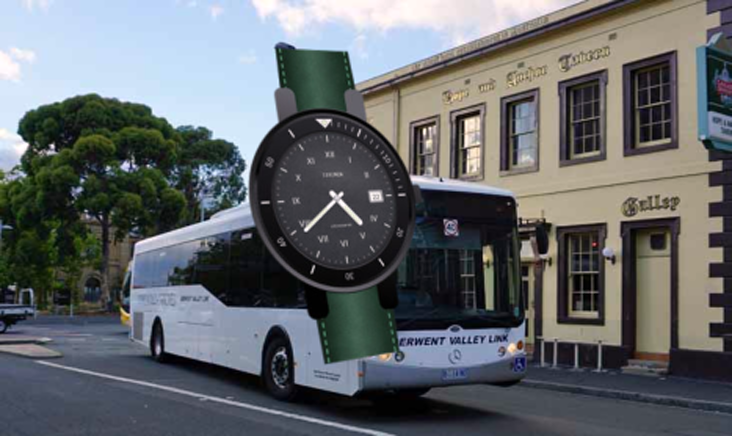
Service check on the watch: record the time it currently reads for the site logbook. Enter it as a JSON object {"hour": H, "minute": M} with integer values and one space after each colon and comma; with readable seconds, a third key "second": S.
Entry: {"hour": 4, "minute": 39}
